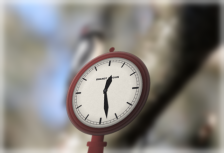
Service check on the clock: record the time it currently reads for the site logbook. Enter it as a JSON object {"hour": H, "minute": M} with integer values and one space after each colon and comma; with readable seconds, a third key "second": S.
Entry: {"hour": 12, "minute": 28}
